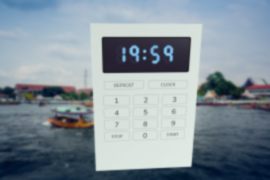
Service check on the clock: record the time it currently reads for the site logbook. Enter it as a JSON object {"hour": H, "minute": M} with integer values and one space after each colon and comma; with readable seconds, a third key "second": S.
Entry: {"hour": 19, "minute": 59}
